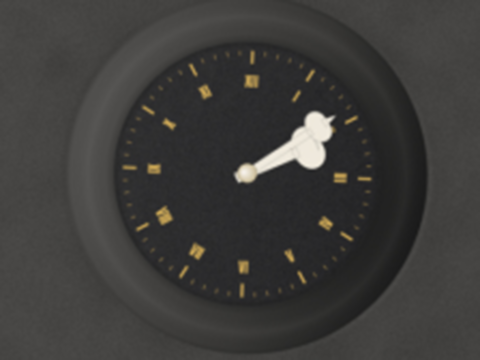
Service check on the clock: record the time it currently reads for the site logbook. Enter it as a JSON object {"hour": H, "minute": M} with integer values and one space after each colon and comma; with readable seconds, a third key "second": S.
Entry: {"hour": 2, "minute": 9}
